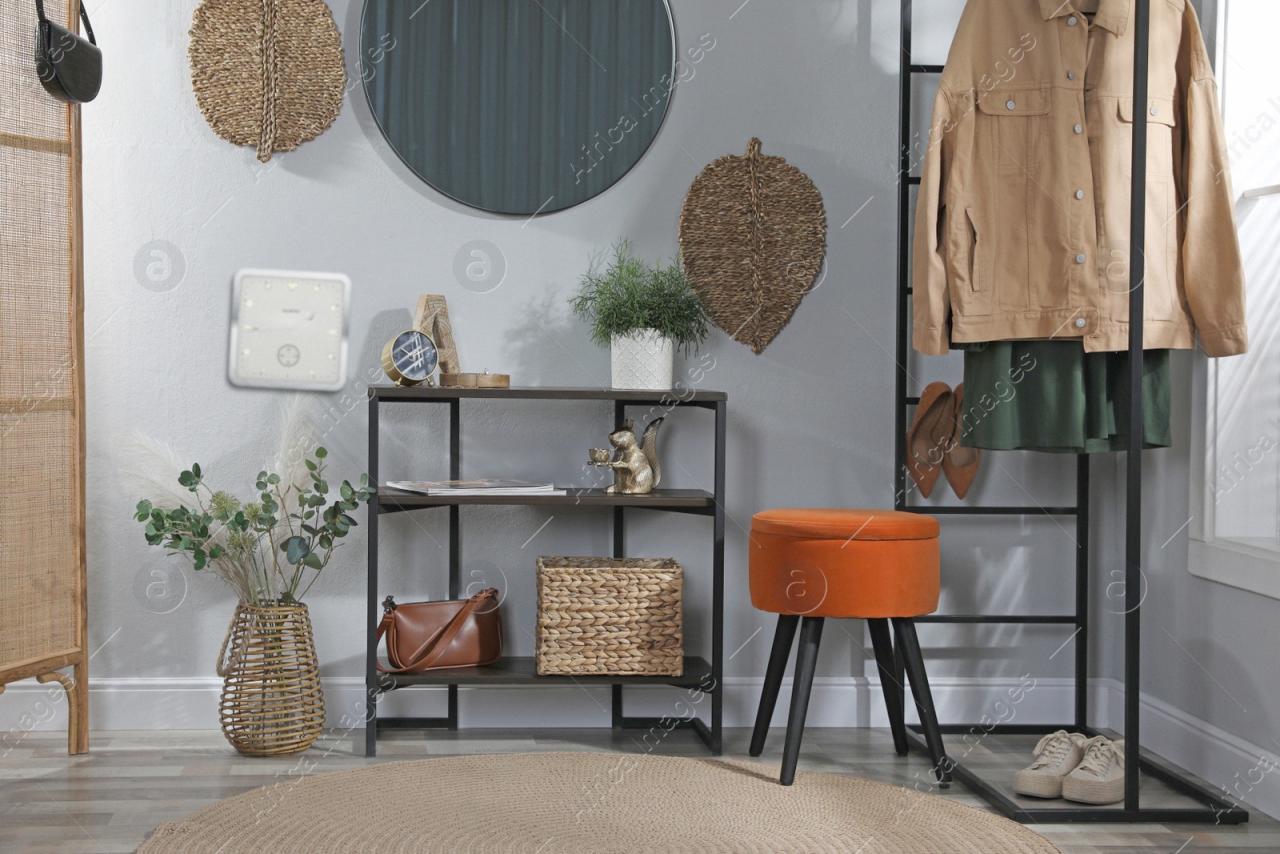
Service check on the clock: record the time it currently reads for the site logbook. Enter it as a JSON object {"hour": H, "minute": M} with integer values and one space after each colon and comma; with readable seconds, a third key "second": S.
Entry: {"hour": 1, "minute": 44}
